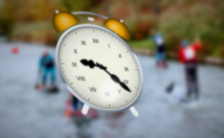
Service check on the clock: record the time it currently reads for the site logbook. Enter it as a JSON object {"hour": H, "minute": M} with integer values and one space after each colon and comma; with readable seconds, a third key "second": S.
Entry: {"hour": 9, "minute": 22}
